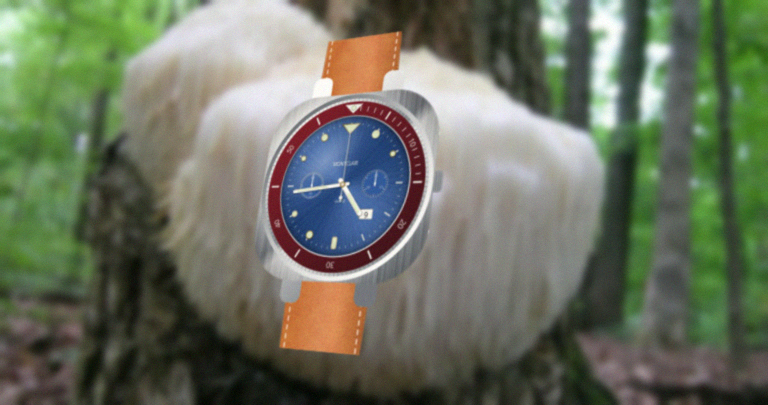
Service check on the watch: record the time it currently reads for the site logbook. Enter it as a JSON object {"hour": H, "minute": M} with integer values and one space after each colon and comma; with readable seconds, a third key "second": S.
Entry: {"hour": 4, "minute": 44}
